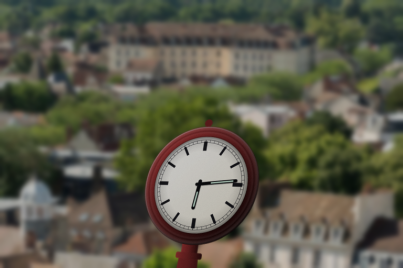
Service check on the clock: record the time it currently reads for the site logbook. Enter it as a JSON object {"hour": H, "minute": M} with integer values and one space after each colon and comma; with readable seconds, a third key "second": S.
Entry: {"hour": 6, "minute": 14}
